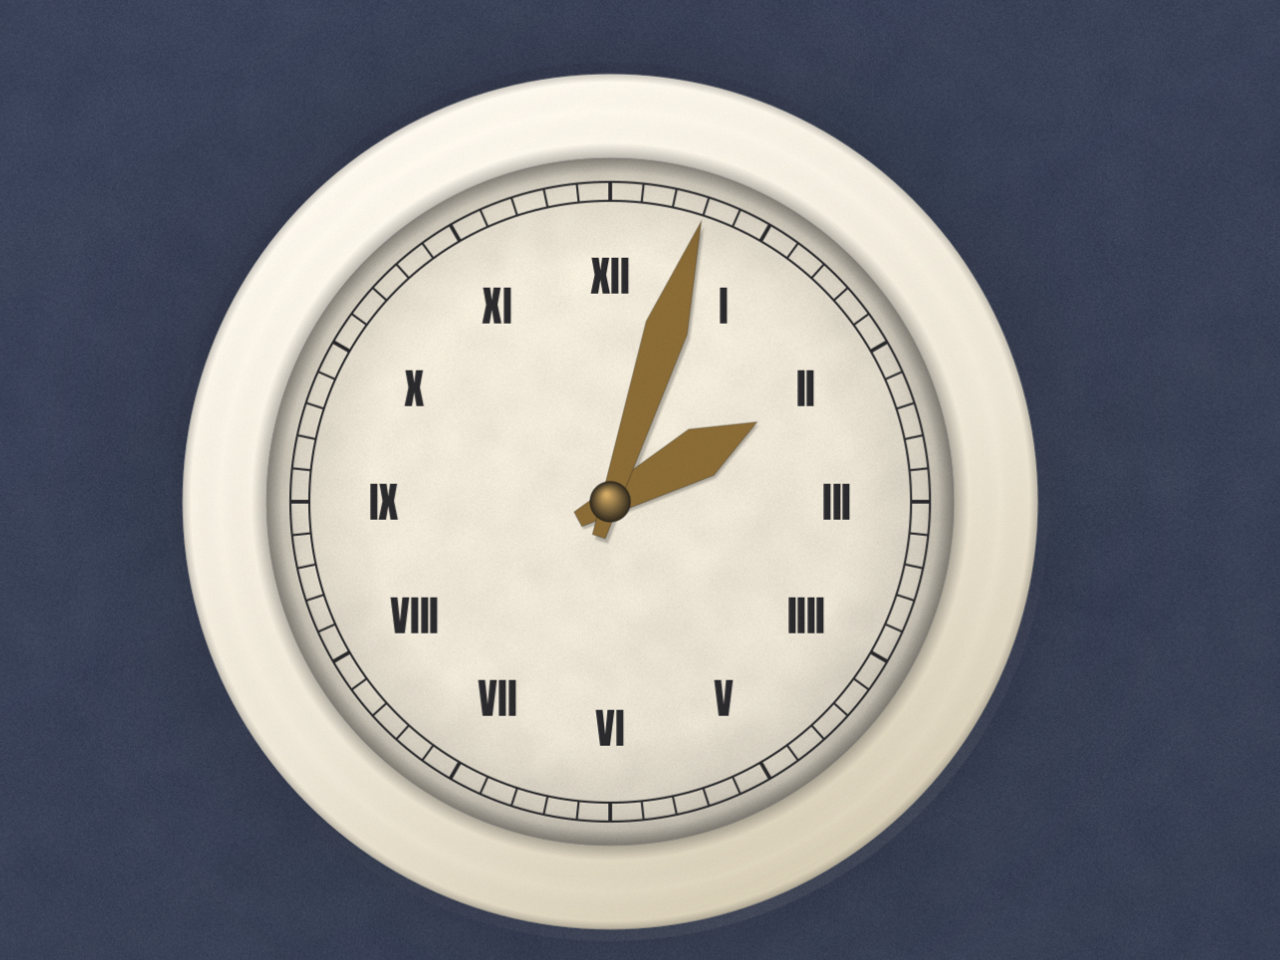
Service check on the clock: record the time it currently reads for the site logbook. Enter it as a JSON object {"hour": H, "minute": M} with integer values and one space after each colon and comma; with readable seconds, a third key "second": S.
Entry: {"hour": 2, "minute": 3}
